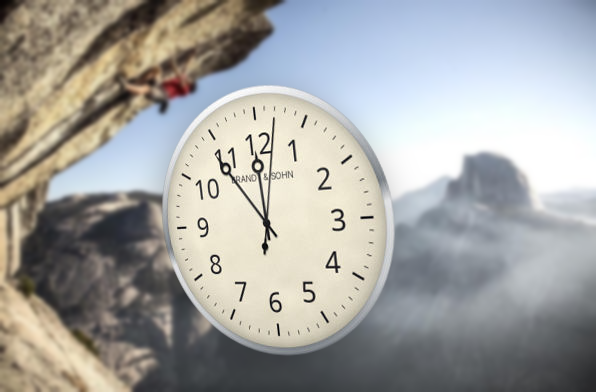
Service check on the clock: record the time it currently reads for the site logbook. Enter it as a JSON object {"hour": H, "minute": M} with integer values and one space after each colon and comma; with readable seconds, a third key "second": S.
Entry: {"hour": 11, "minute": 54, "second": 2}
